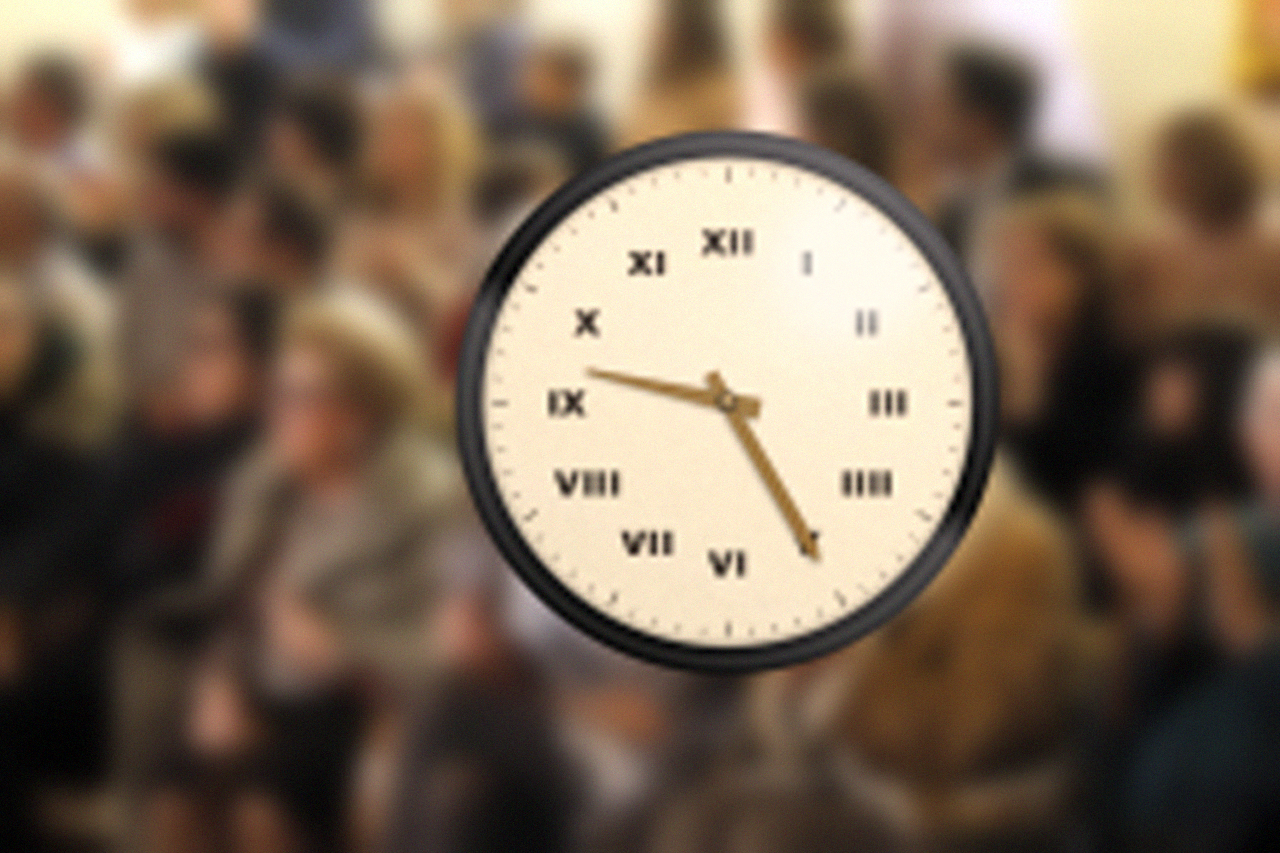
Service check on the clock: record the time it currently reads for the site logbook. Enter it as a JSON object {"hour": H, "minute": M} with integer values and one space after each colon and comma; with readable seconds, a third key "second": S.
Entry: {"hour": 9, "minute": 25}
